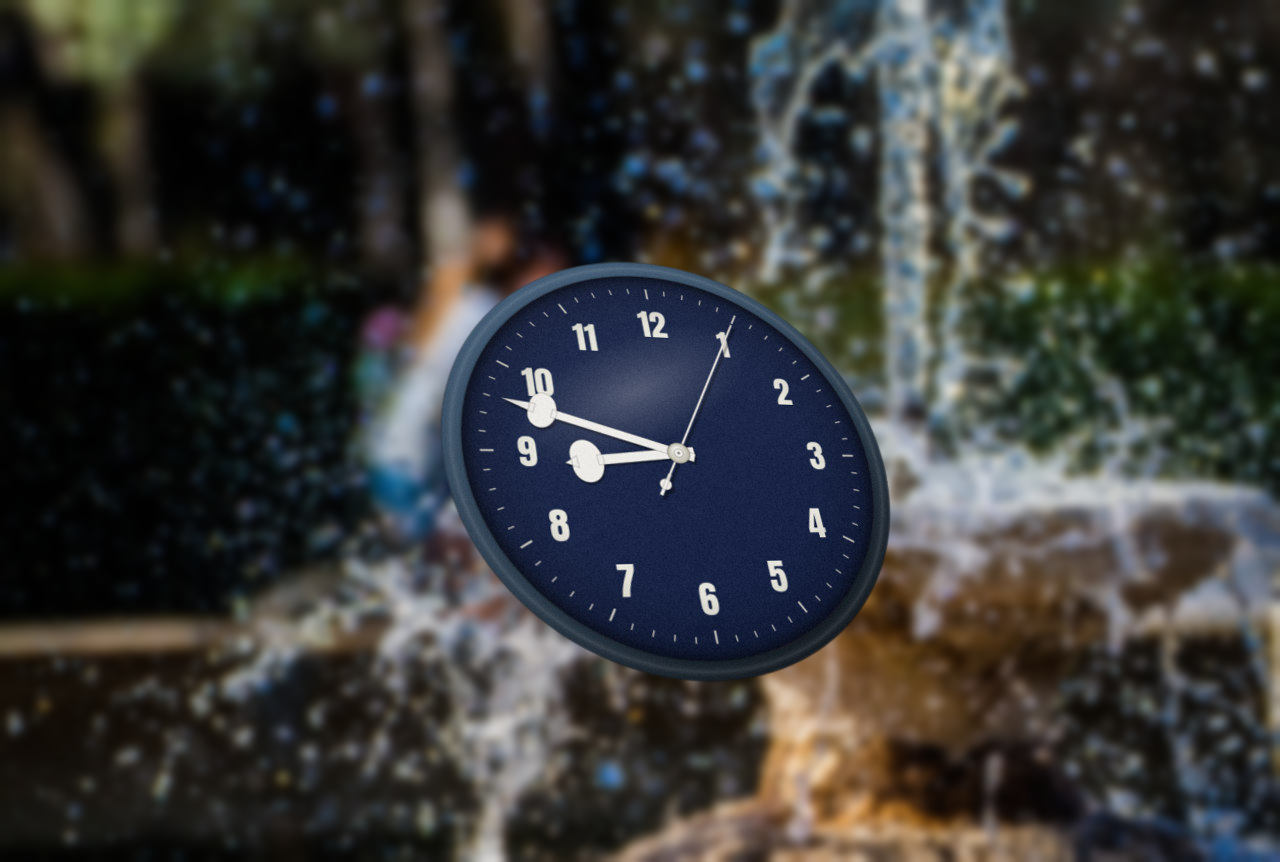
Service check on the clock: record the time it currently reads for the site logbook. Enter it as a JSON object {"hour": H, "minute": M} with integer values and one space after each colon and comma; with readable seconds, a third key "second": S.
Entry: {"hour": 8, "minute": 48, "second": 5}
